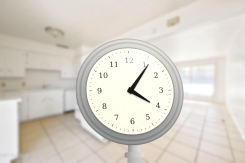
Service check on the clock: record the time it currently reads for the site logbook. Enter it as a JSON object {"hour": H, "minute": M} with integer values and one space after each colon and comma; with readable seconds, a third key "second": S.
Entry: {"hour": 4, "minute": 6}
